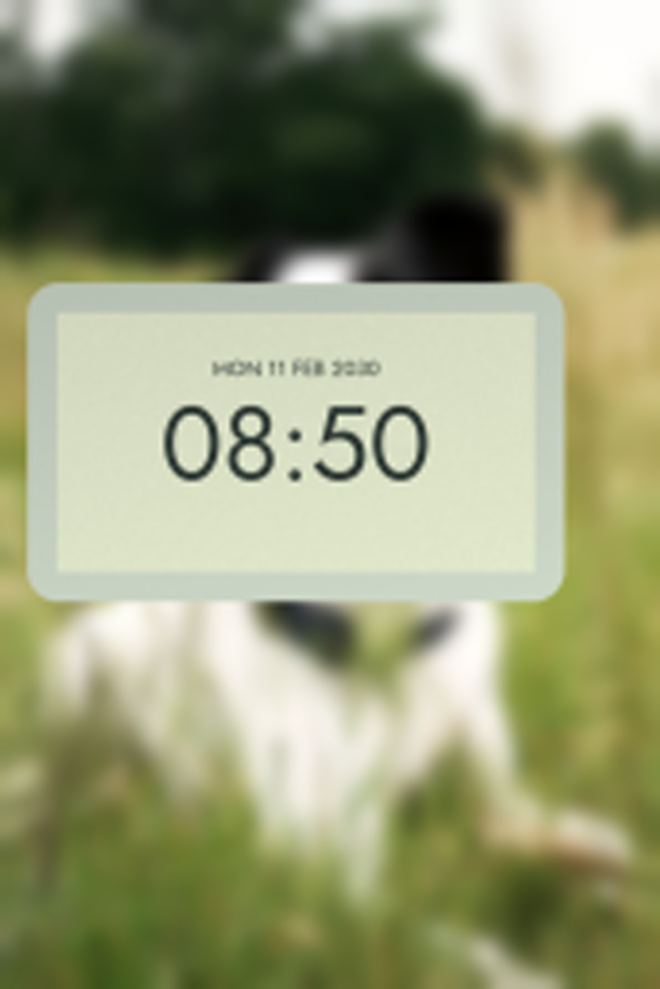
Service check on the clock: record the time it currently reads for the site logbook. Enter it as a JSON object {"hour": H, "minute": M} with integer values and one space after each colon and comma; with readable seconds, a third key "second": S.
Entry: {"hour": 8, "minute": 50}
